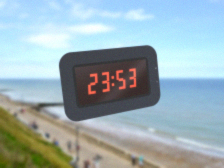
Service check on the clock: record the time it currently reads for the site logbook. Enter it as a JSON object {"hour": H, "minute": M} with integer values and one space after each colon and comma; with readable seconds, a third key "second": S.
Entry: {"hour": 23, "minute": 53}
